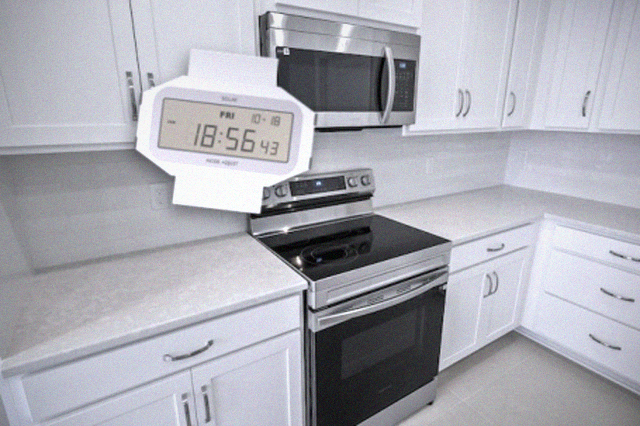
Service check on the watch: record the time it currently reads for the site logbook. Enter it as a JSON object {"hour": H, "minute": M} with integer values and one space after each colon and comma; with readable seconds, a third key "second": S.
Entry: {"hour": 18, "minute": 56, "second": 43}
